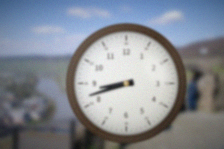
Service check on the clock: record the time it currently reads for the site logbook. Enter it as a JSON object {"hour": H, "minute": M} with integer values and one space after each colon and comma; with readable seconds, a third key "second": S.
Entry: {"hour": 8, "minute": 42}
